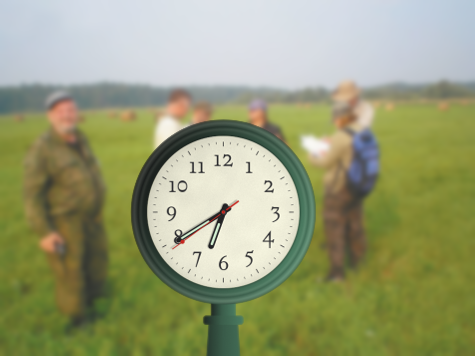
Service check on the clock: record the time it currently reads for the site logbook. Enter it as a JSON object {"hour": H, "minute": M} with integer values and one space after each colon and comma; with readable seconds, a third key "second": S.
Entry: {"hour": 6, "minute": 39, "second": 39}
